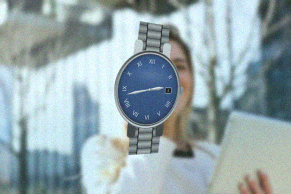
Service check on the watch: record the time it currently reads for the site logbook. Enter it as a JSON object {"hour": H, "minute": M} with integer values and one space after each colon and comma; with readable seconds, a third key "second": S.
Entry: {"hour": 2, "minute": 43}
